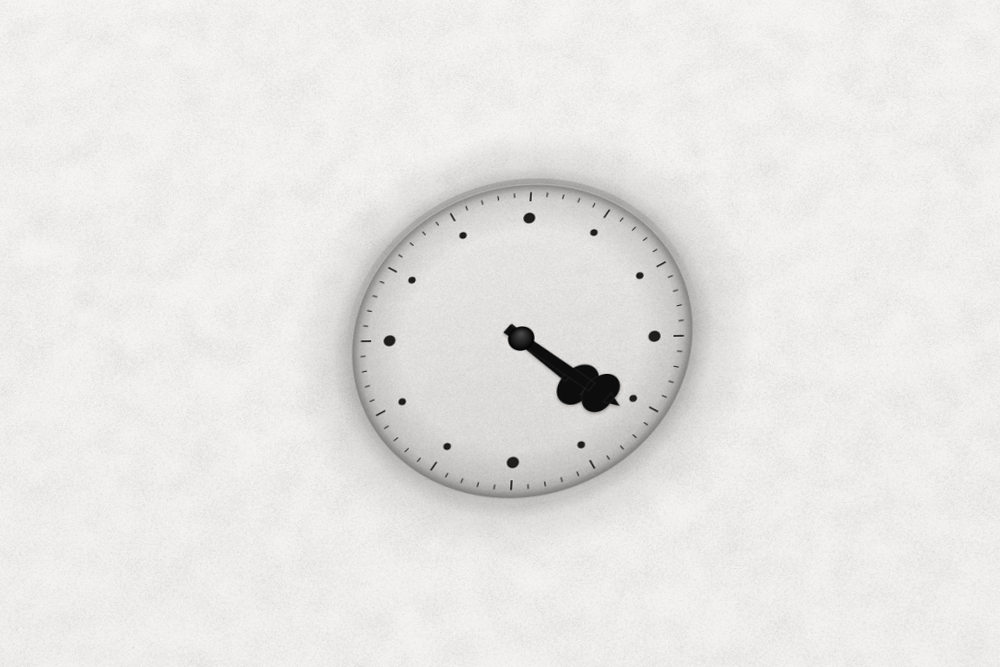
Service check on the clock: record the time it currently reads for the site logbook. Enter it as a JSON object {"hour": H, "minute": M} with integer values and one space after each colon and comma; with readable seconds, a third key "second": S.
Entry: {"hour": 4, "minute": 21}
